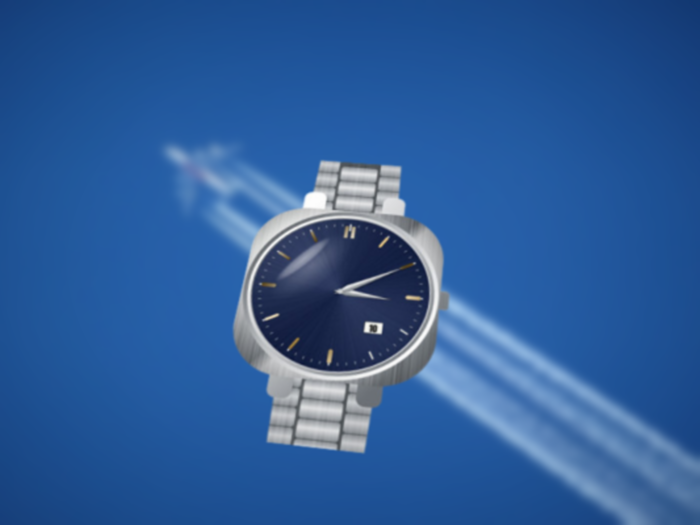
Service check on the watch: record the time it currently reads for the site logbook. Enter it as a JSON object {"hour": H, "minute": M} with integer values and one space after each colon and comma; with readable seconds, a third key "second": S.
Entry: {"hour": 3, "minute": 10}
